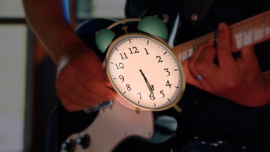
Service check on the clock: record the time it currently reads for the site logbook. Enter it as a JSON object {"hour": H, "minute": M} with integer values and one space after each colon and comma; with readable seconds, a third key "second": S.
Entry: {"hour": 5, "minute": 29}
